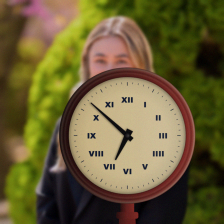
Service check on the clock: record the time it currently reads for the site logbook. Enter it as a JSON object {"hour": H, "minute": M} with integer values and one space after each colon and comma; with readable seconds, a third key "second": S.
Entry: {"hour": 6, "minute": 52}
